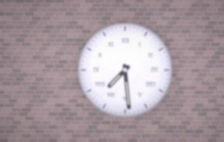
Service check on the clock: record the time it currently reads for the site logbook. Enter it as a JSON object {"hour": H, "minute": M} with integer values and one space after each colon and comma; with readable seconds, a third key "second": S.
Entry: {"hour": 7, "minute": 29}
